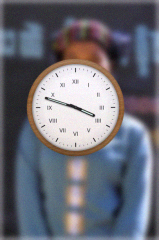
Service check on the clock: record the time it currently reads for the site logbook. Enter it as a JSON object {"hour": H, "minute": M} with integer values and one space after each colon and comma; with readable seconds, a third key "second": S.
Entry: {"hour": 3, "minute": 48}
